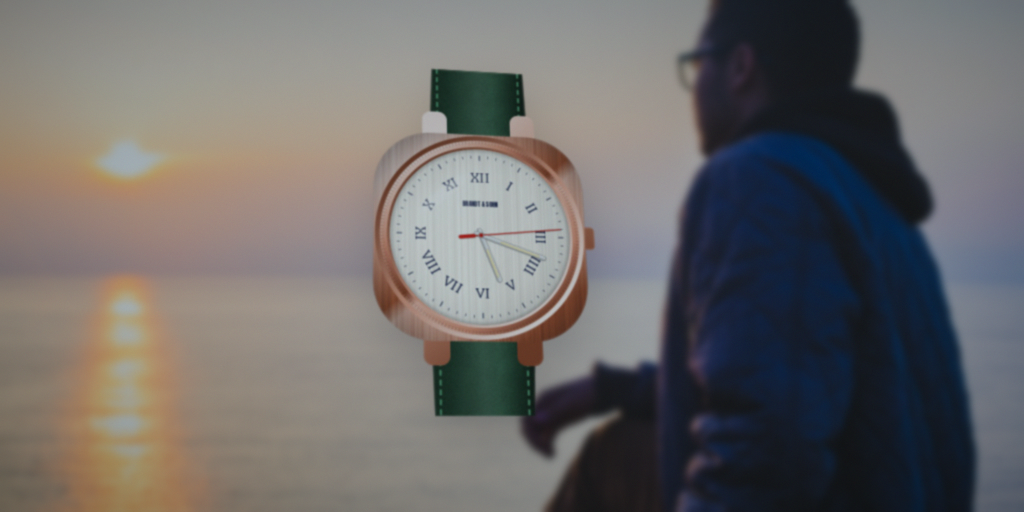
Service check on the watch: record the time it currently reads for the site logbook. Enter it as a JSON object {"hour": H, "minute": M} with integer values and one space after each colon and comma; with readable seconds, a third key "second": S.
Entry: {"hour": 5, "minute": 18, "second": 14}
